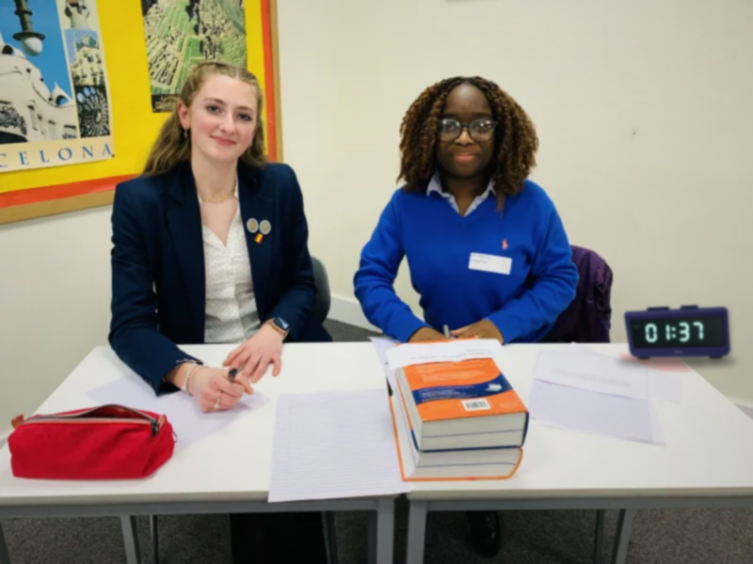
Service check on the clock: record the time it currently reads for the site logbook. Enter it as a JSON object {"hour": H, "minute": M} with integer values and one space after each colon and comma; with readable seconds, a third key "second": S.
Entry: {"hour": 1, "minute": 37}
